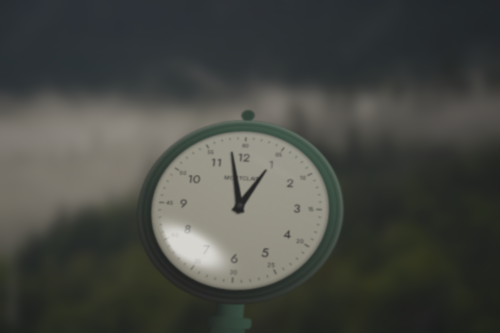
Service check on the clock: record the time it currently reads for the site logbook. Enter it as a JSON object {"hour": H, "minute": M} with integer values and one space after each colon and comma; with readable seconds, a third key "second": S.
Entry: {"hour": 12, "minute": 58}
